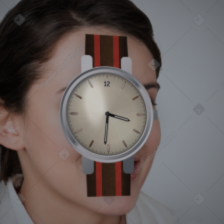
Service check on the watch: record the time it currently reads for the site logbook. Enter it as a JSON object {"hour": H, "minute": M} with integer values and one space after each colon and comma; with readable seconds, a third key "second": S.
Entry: {"hour": 3, "minute": 31}
